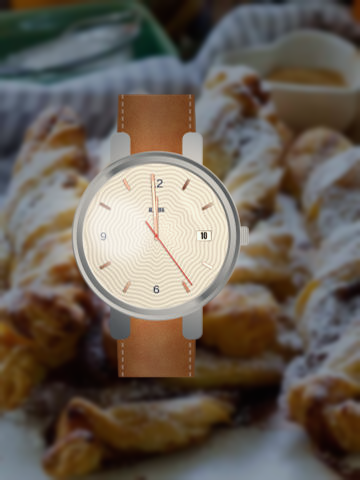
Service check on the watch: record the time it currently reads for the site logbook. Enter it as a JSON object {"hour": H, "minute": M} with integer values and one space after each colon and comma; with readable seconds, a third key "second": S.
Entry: {"hour": 11, "minute": 59, "second": 24}
